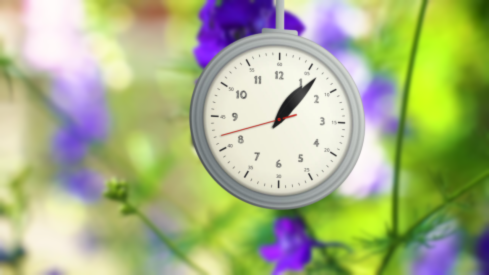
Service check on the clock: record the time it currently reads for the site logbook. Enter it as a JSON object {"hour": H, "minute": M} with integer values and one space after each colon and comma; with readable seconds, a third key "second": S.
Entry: {"hour": 1, "minute": 6, "second": 42}
